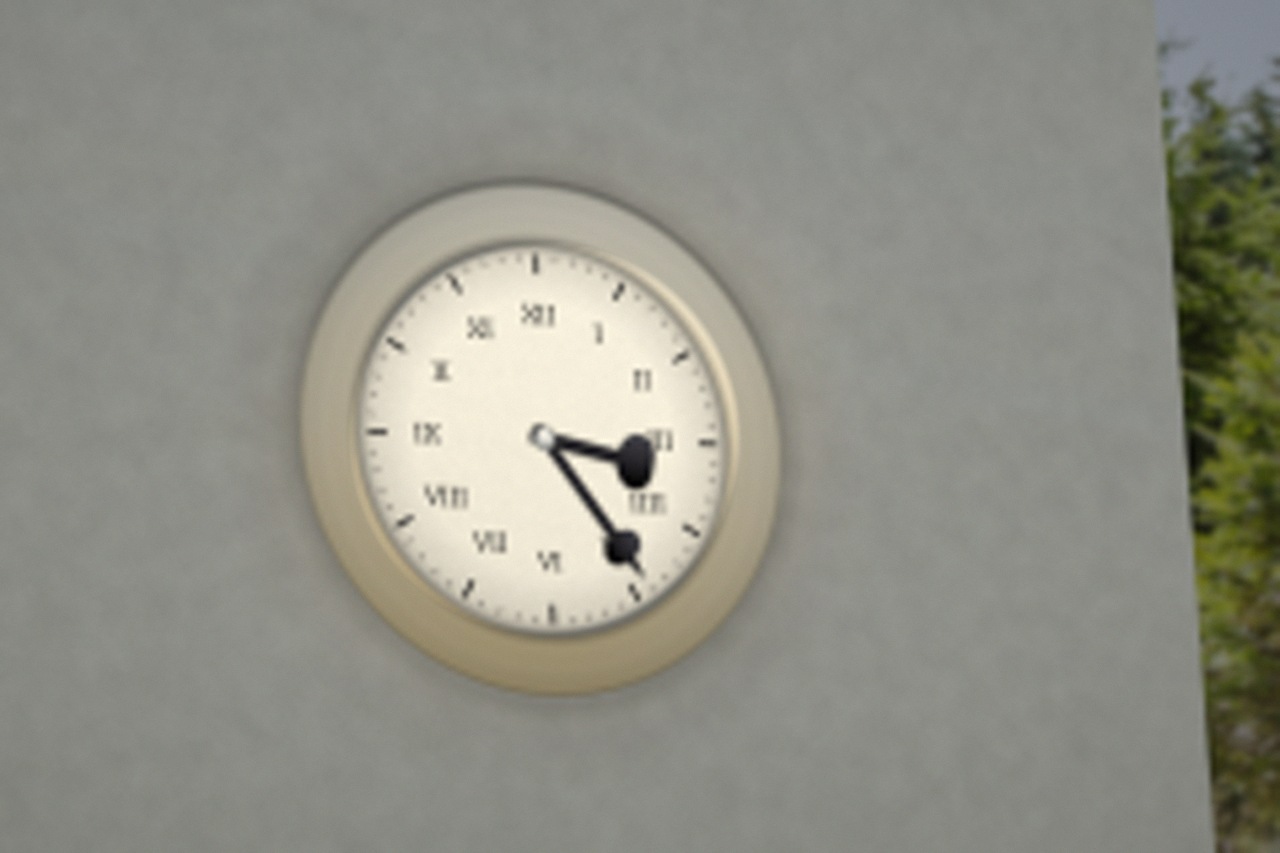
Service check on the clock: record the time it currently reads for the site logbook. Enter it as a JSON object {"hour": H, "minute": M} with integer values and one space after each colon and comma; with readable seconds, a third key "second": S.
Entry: {"hour": 3, "minute": 24}
